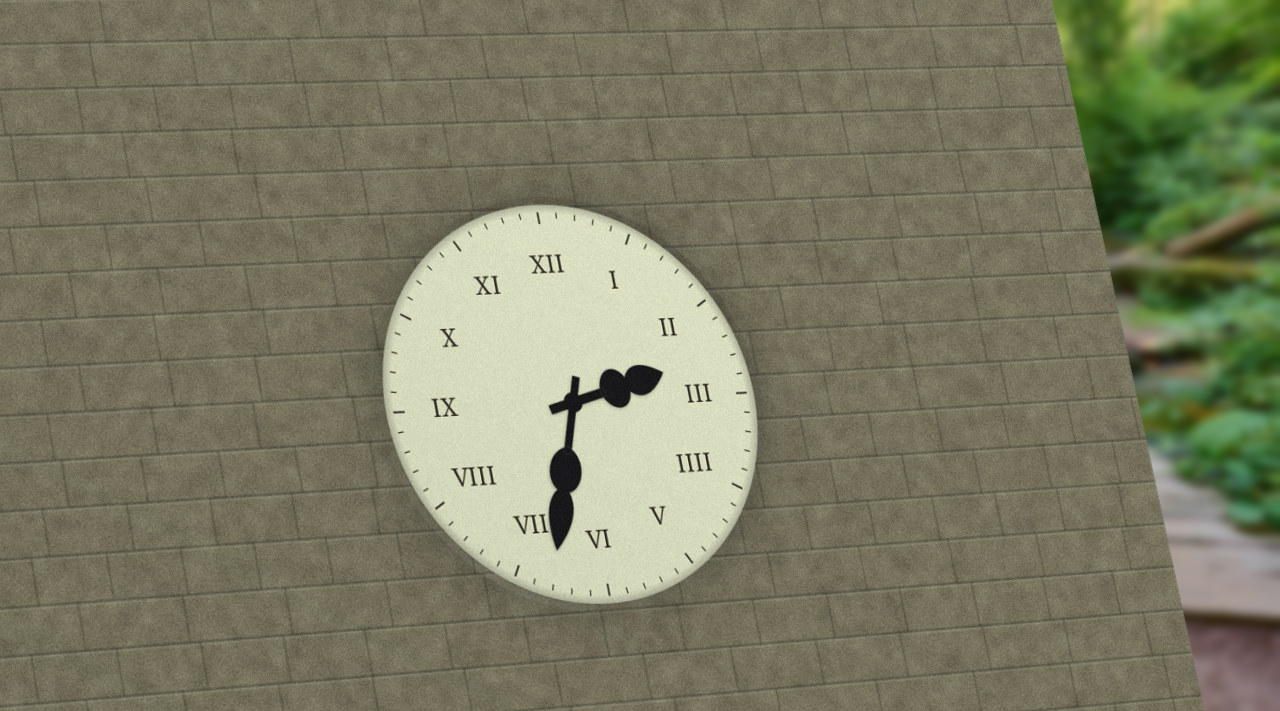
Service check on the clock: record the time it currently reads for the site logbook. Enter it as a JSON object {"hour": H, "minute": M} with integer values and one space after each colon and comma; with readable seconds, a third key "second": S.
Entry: {"hour": 2, "minute": 33}
